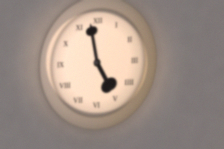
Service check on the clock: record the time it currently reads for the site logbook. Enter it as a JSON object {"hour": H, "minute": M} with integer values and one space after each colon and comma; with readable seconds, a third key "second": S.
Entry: {"hour": 4, "minute": 58}
